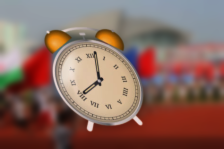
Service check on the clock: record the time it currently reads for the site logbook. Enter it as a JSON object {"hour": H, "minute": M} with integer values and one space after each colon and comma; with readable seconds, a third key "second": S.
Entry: {"hour": 8, "minute": 2}
